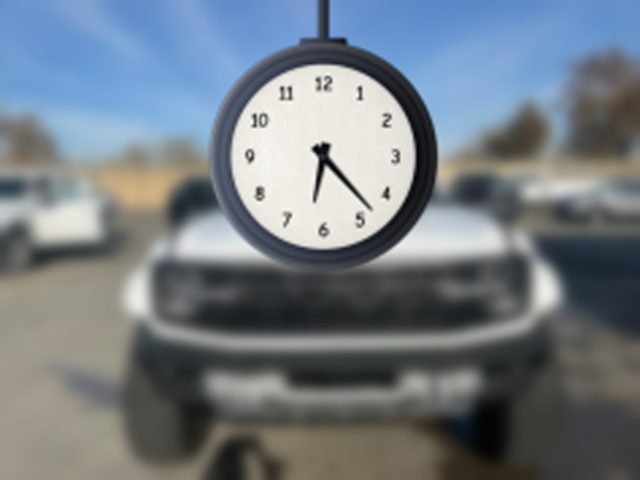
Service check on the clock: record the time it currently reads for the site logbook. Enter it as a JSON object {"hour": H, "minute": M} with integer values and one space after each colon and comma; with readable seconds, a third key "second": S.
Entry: {"hour": 6, "minute": 23}
